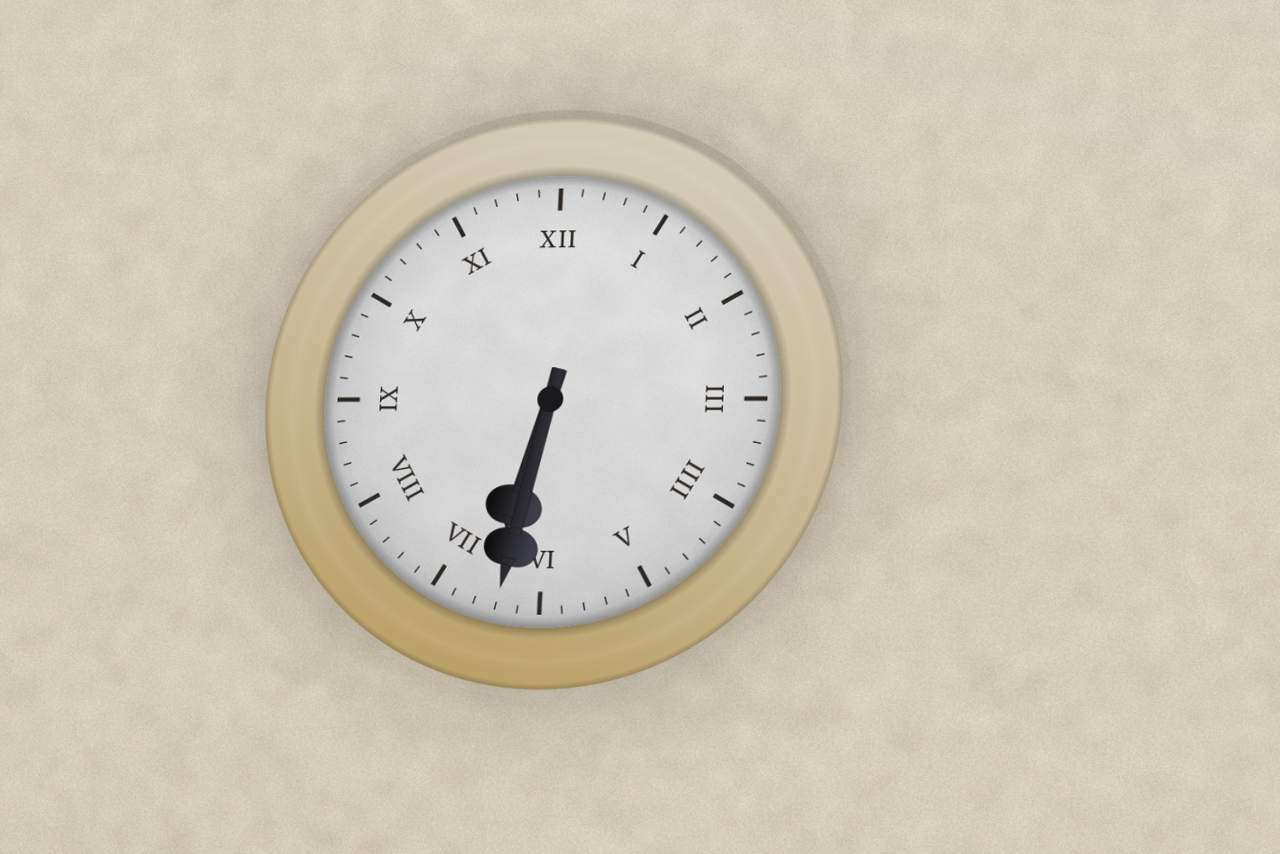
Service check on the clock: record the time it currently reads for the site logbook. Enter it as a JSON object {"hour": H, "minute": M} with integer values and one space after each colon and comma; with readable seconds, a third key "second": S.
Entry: {"hour": 6, "minute": 32}
